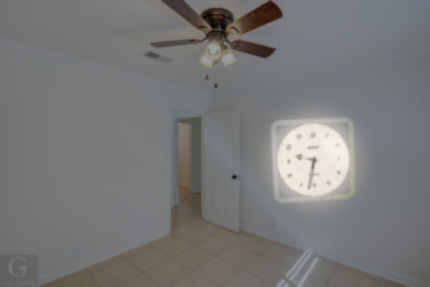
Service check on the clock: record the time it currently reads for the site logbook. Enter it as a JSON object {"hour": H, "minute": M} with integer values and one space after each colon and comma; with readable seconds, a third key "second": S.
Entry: {"hour": 9, "minute": 32}
